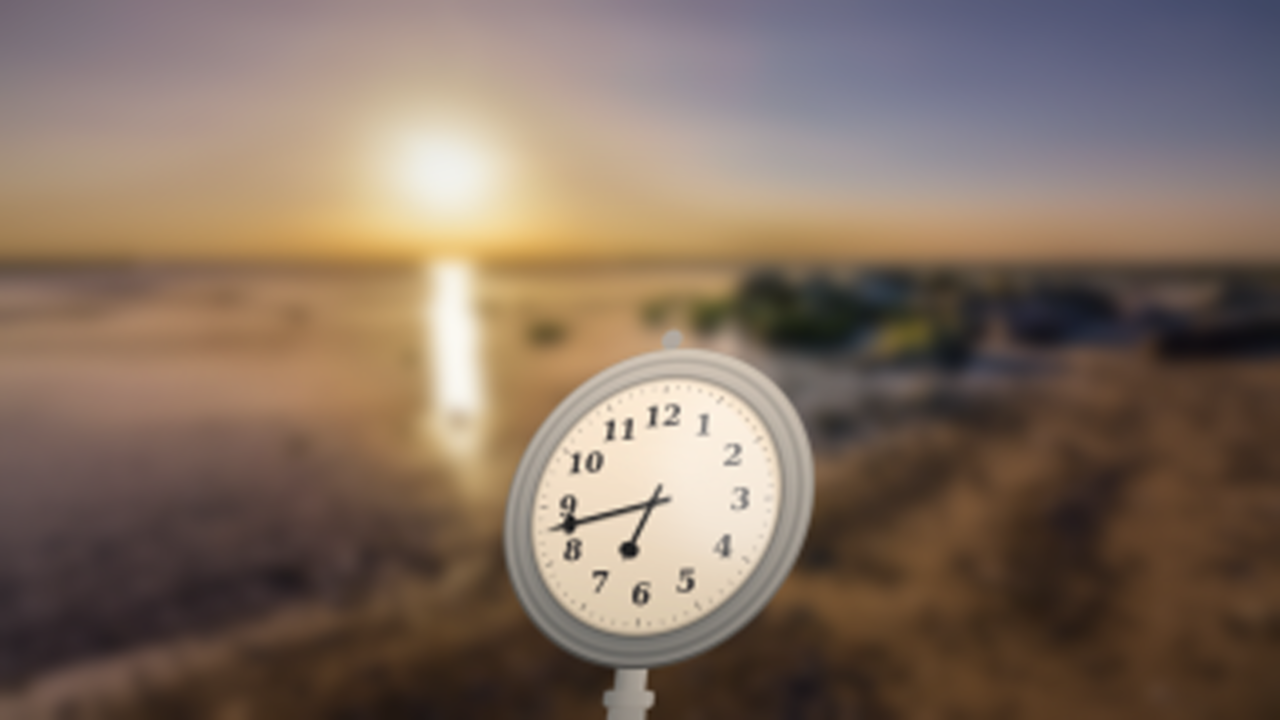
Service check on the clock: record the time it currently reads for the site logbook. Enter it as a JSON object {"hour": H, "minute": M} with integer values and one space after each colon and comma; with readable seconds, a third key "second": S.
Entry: {"hour": 6, "minute": 43}
